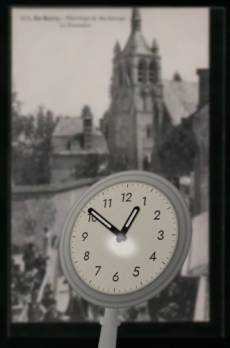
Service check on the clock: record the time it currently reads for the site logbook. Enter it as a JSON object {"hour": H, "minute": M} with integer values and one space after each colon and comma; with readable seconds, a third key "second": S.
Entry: {"hour": 12, "minute": 51}
